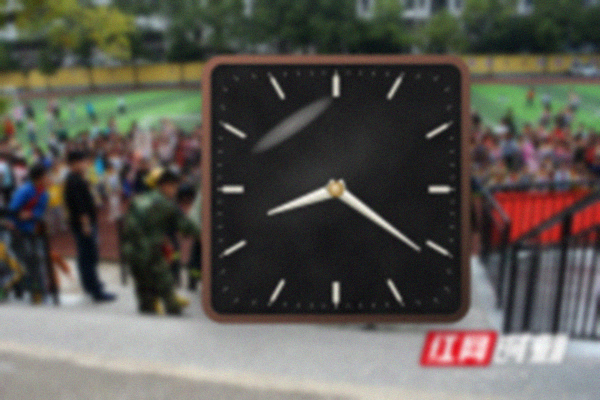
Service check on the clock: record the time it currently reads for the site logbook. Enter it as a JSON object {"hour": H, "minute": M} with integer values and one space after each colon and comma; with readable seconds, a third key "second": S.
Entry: {"hour": 8, "minute": 21}
